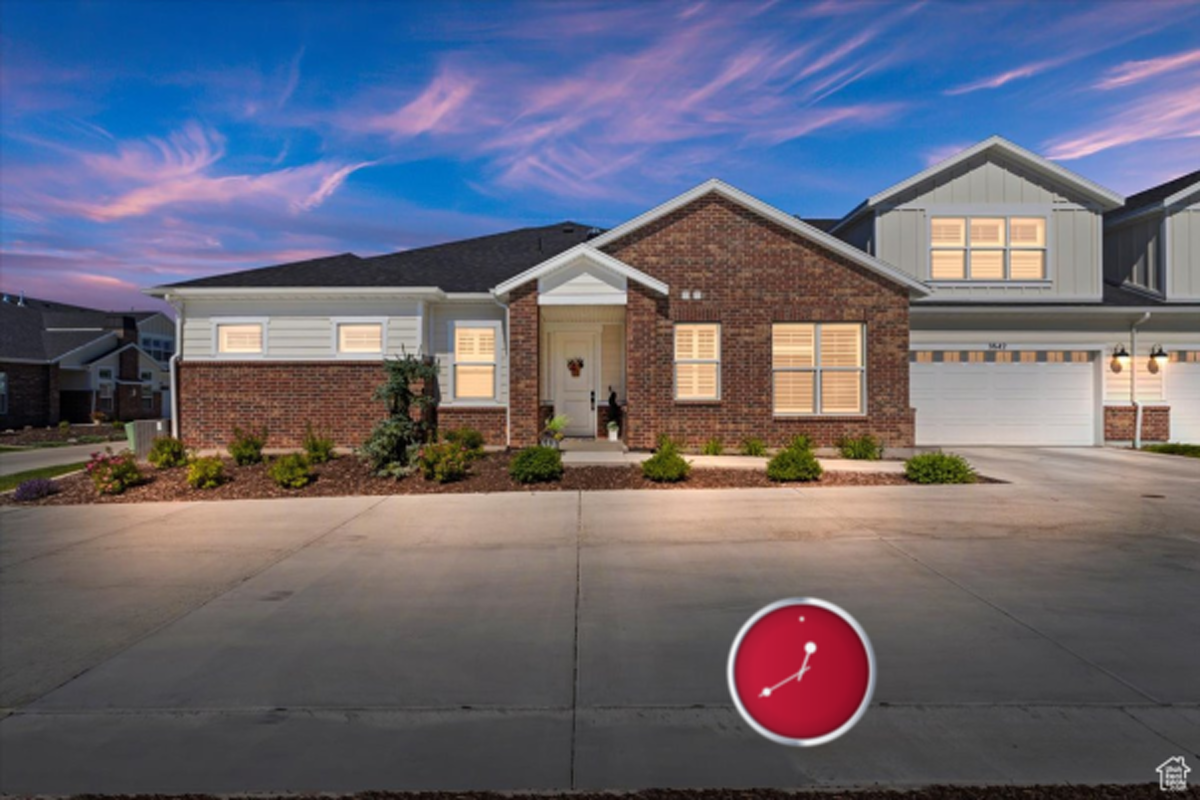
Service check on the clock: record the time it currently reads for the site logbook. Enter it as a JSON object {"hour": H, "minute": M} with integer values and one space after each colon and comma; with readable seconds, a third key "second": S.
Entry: {"hour": 12, "minute": 40}
